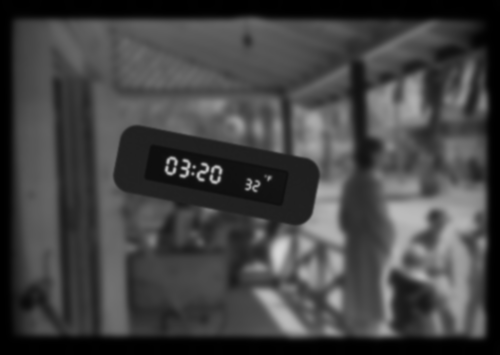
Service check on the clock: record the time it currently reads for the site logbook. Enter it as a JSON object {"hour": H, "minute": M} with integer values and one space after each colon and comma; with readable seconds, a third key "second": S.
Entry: {"hour": 3, "minute": 20}
